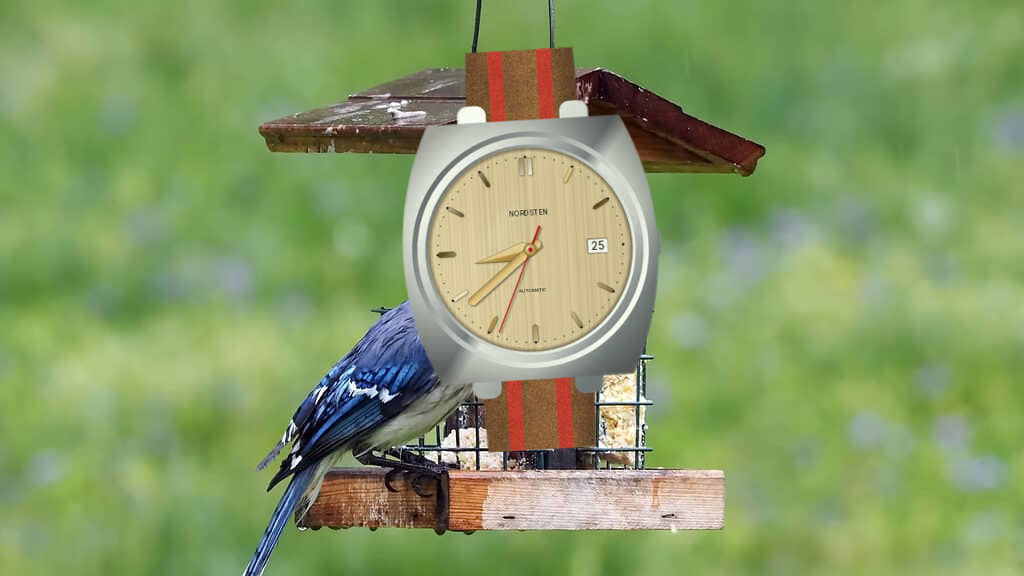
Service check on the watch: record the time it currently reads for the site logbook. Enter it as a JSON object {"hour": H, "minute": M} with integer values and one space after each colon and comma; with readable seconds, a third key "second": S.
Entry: {"hour": 8, "minute": 38, "second": 34}
